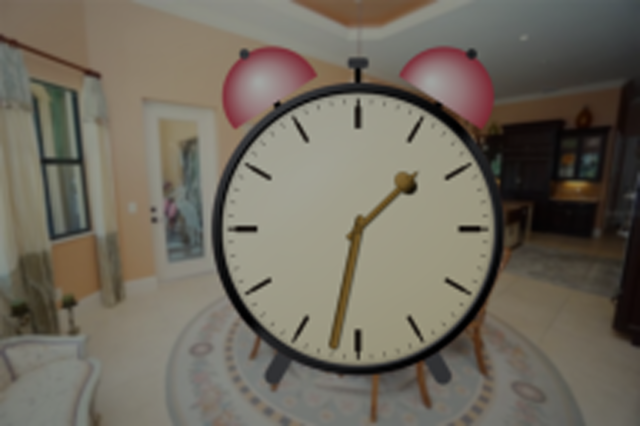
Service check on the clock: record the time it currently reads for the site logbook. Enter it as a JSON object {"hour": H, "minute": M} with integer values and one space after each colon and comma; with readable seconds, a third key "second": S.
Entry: {"hour": 1, "minute": 32}
